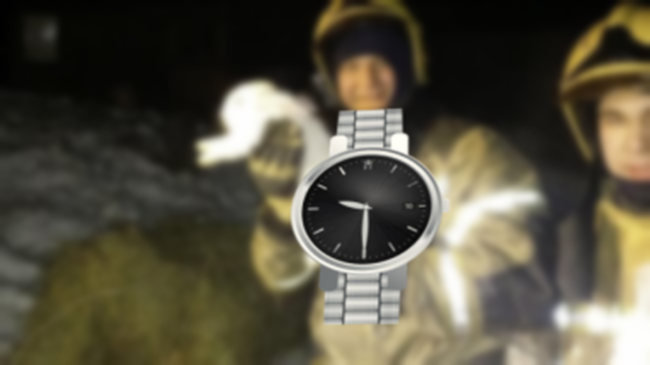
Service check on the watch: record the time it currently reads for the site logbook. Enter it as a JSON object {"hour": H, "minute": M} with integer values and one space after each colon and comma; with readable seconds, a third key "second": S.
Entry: {"hour": 9, "minute": 30}
